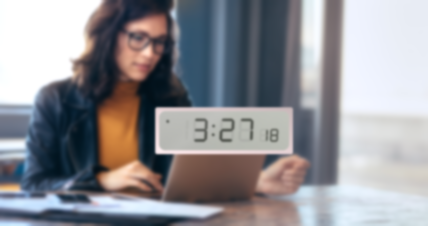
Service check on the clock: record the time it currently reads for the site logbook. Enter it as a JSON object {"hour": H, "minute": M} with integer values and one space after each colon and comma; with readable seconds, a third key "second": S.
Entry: {"hour": 3, "minute": 27, "second": 18}
